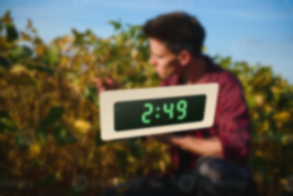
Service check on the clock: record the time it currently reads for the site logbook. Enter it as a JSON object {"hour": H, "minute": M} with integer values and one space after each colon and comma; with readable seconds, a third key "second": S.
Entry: {"hour": 2, "minute": 49}
